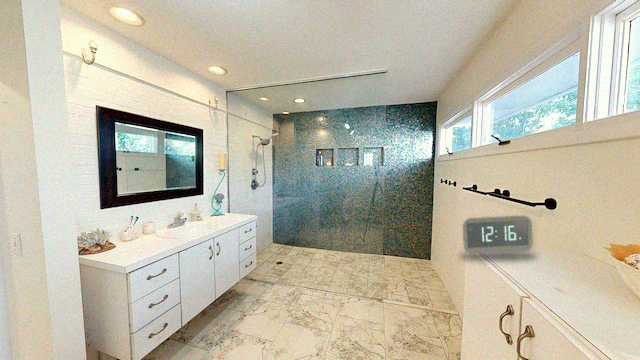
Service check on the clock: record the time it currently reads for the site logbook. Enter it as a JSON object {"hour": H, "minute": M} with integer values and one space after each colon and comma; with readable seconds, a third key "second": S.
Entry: {"hour": 12, "minute": 16}
